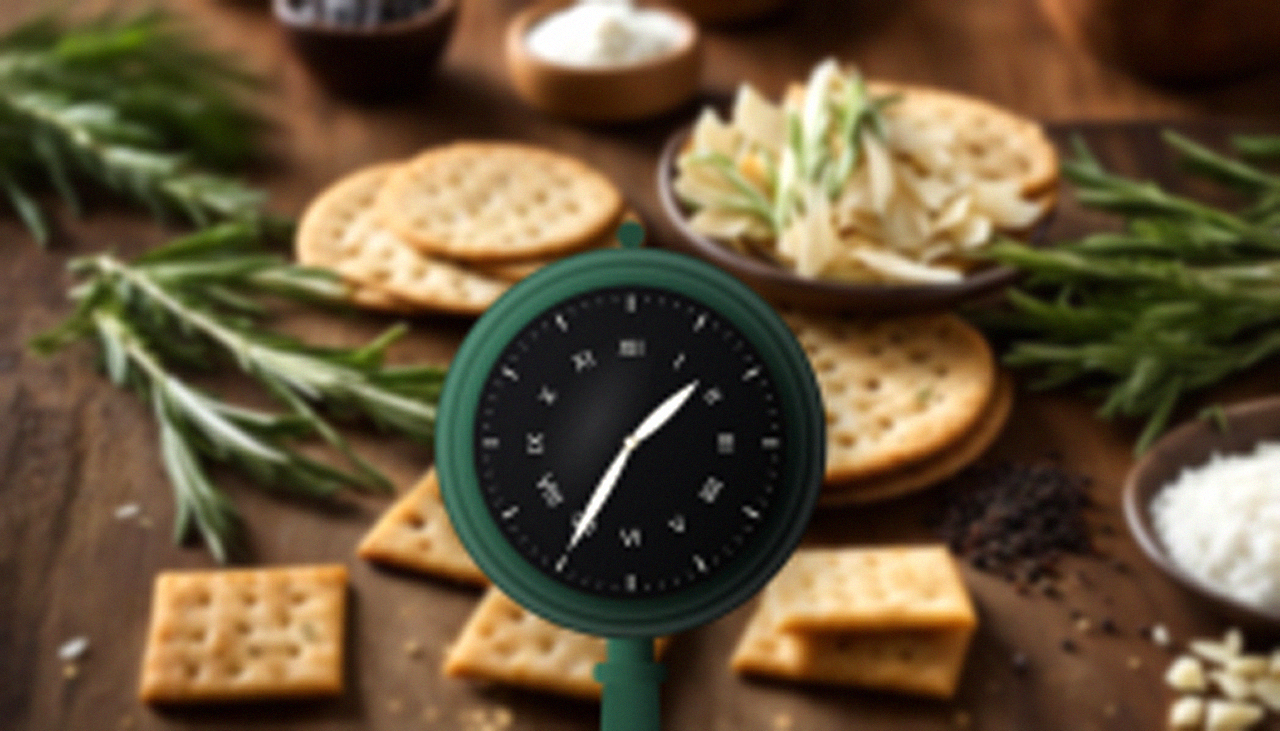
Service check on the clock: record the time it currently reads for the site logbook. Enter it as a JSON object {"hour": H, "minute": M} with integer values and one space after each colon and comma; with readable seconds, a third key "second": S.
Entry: {"hour": 1, "minute": 35}
